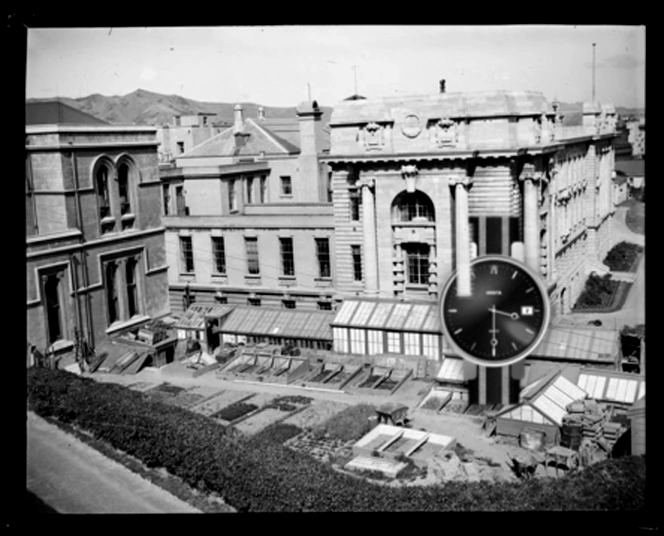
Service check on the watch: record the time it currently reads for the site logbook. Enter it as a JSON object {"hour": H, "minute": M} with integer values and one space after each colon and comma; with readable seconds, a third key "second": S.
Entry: {"hour": 3, "minute": 30}
